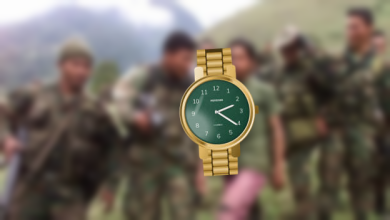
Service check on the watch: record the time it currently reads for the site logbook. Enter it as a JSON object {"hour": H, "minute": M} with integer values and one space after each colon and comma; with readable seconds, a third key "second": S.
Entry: {"hour": 2, "minute": 21}
